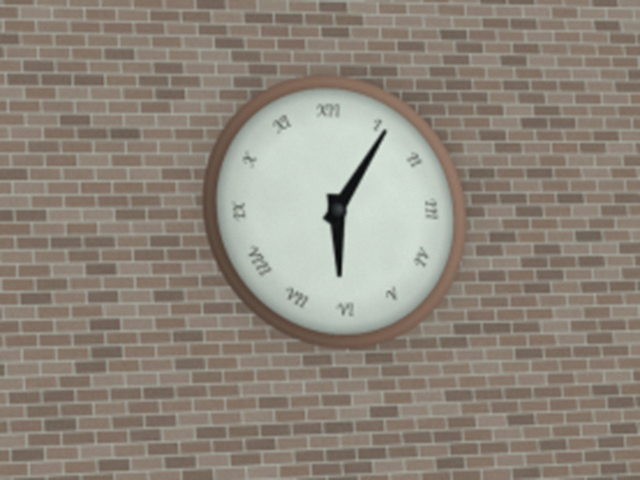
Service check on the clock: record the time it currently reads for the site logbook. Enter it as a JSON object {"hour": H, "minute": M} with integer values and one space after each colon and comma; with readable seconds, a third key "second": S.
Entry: {"hour": 6, "minute": 6}
